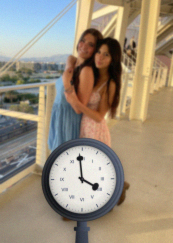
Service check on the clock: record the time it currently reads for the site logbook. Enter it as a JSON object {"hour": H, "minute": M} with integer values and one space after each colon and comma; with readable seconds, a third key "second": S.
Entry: {"hour": 3, "minute": 59}
